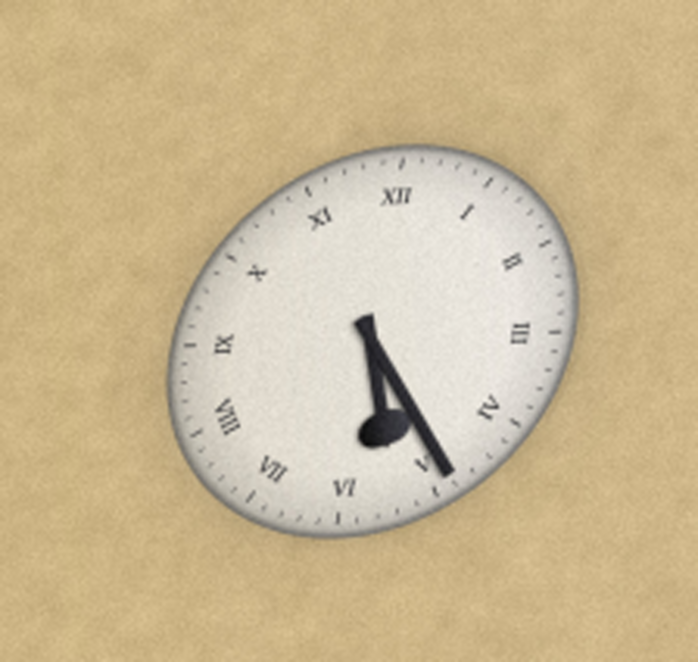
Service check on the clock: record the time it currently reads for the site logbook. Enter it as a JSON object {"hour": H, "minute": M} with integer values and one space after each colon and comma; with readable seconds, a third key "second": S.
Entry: {"hour": 5, "minute": 24}
